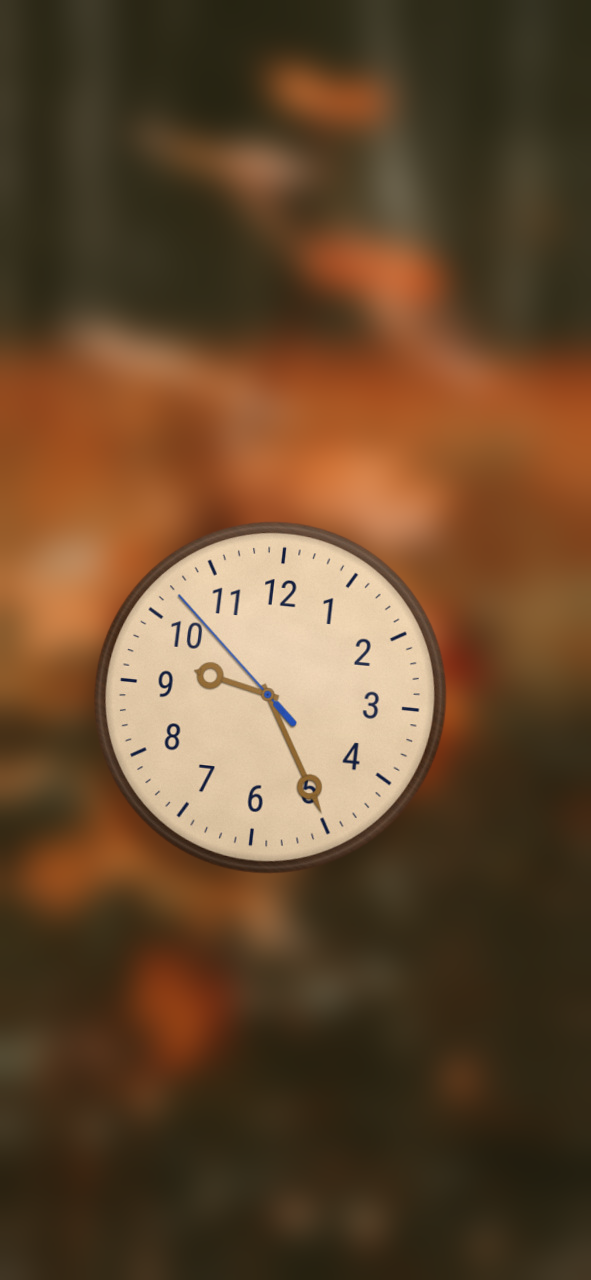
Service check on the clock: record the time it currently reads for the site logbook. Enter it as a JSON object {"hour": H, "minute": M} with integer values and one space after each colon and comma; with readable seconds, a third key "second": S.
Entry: {"hour": 9, "minute": 24, "second": 52}
